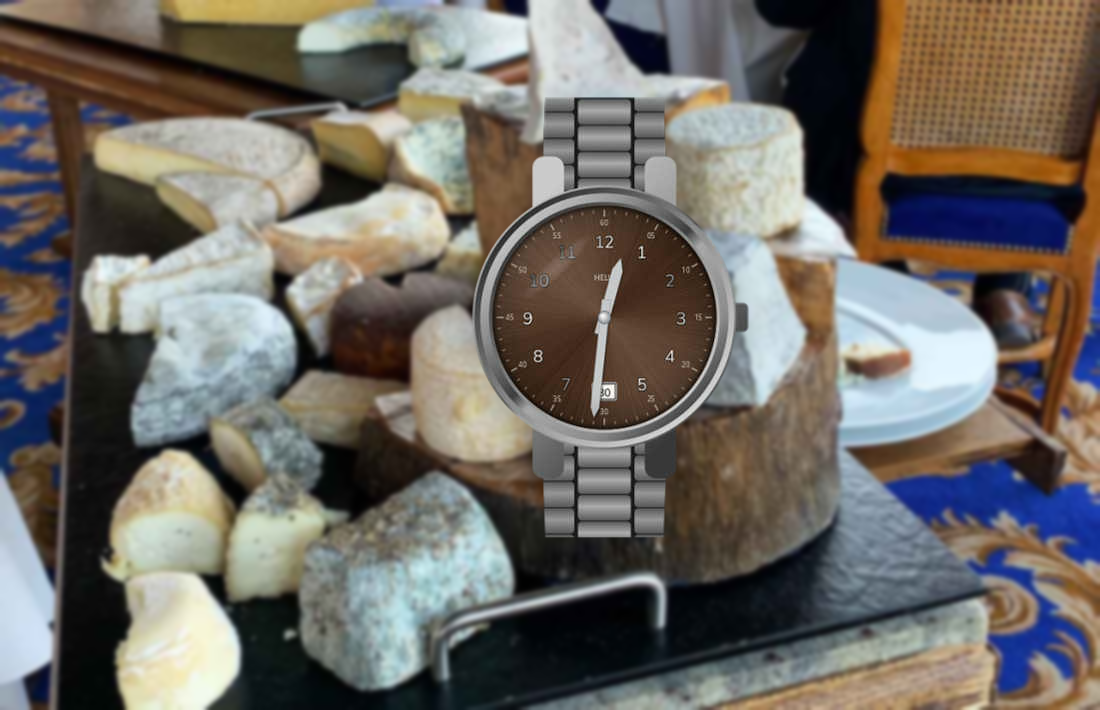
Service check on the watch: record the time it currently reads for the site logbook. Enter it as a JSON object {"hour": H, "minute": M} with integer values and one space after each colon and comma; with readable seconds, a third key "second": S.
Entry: {"hour": 12, "minute": 31}
